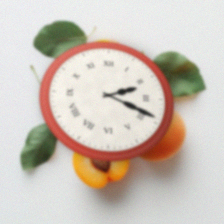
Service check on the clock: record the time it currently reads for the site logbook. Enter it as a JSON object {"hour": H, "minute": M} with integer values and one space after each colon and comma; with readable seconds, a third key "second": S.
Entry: {"hour": 2, "minute": 19}
